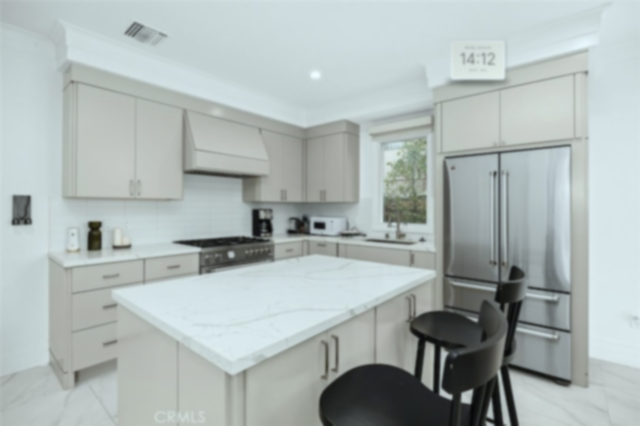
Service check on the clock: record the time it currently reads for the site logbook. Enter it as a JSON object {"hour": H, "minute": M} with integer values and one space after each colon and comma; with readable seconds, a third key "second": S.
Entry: {"hour": 14, "minute": 12}
